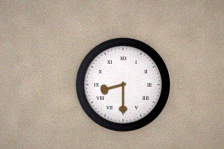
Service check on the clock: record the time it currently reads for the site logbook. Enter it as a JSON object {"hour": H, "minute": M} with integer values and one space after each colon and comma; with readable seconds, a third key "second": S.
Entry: {"hour": 8, "minute": 30}
